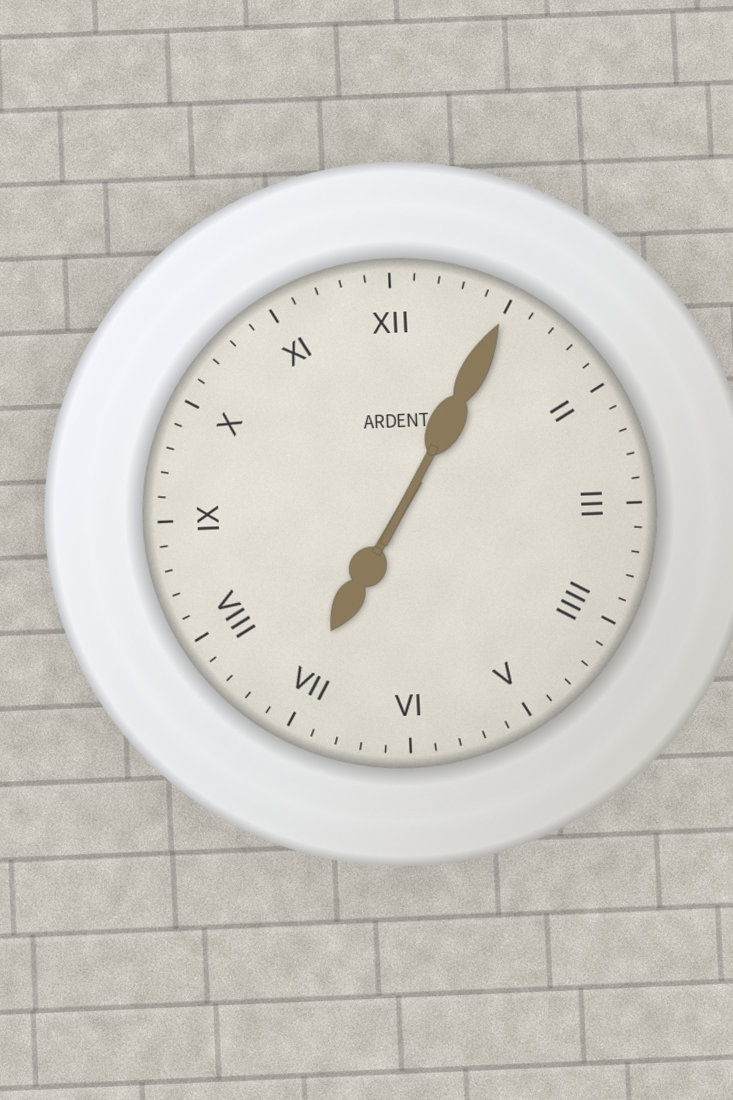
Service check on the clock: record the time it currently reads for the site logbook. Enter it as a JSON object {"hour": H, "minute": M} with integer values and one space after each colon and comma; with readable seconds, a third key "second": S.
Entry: {"hour": 7, "minute": 5}
